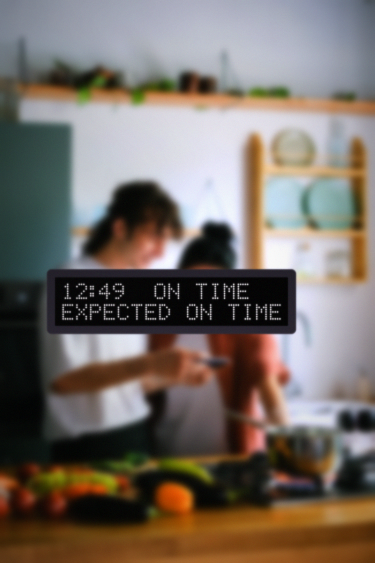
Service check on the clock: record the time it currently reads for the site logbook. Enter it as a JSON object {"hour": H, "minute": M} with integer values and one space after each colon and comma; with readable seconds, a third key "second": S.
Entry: {"hour": 12, "minute": 49}
